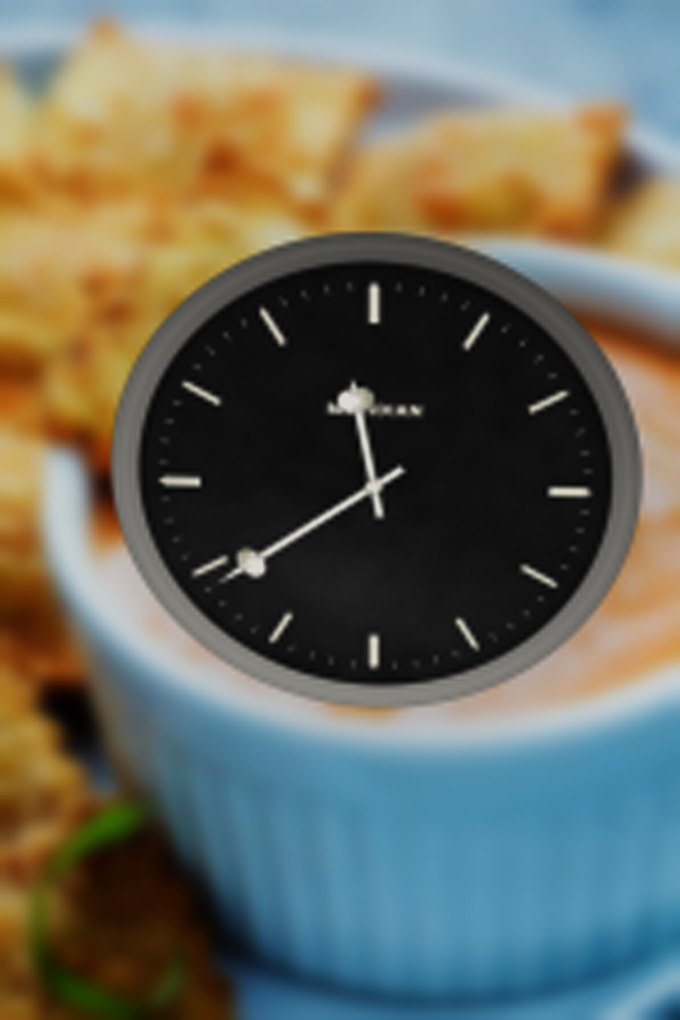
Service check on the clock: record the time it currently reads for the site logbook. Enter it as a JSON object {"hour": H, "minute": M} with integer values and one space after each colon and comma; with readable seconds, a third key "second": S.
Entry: {"hour": 11, "minute": 39}
